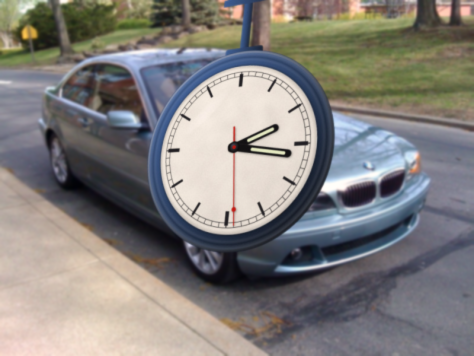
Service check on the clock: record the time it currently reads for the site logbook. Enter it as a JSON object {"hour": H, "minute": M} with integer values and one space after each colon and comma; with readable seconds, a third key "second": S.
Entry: {"hour": 2, "minute": 16, "second": 29}
